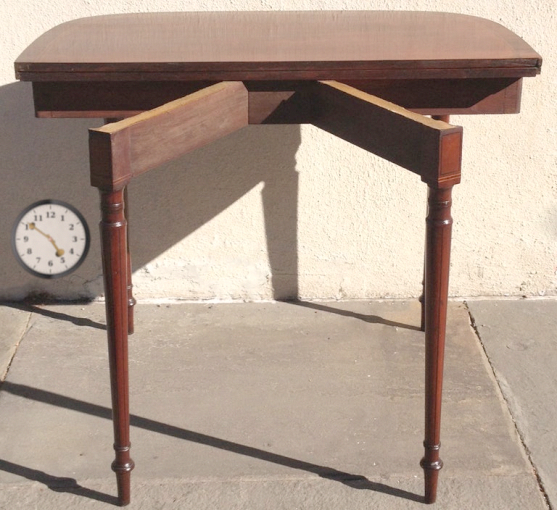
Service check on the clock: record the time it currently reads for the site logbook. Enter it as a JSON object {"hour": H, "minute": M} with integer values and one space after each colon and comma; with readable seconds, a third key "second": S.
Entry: {"hour": 4, "minute": 51}
